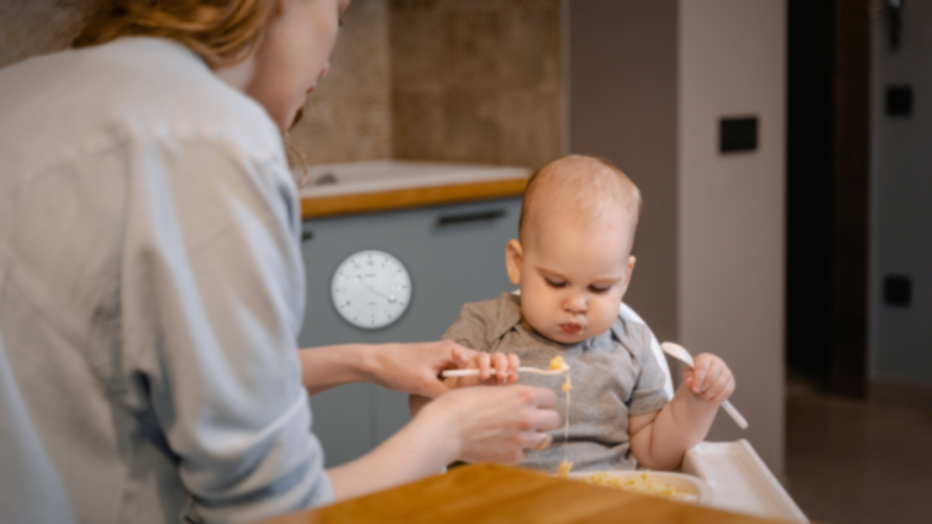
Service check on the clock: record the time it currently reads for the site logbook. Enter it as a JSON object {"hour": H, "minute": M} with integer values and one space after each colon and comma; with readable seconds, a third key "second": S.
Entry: {"hour": 10, "minute": 20}
